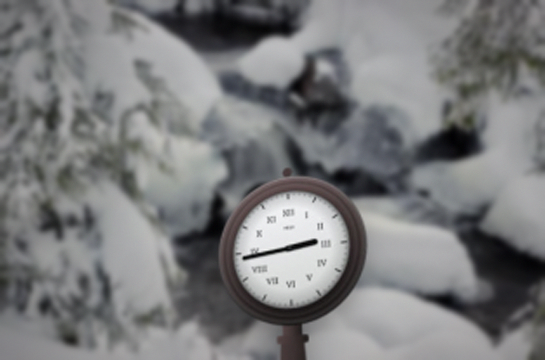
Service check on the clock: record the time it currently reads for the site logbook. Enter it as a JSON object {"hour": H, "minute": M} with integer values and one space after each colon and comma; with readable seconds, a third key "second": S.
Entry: {"hour": 2, "minute": 44}
